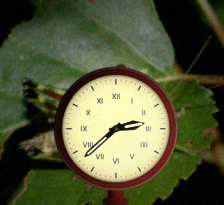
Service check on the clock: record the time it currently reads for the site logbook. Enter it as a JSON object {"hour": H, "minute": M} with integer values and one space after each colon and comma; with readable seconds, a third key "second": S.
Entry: {"hour": 2, "minute": 38}
